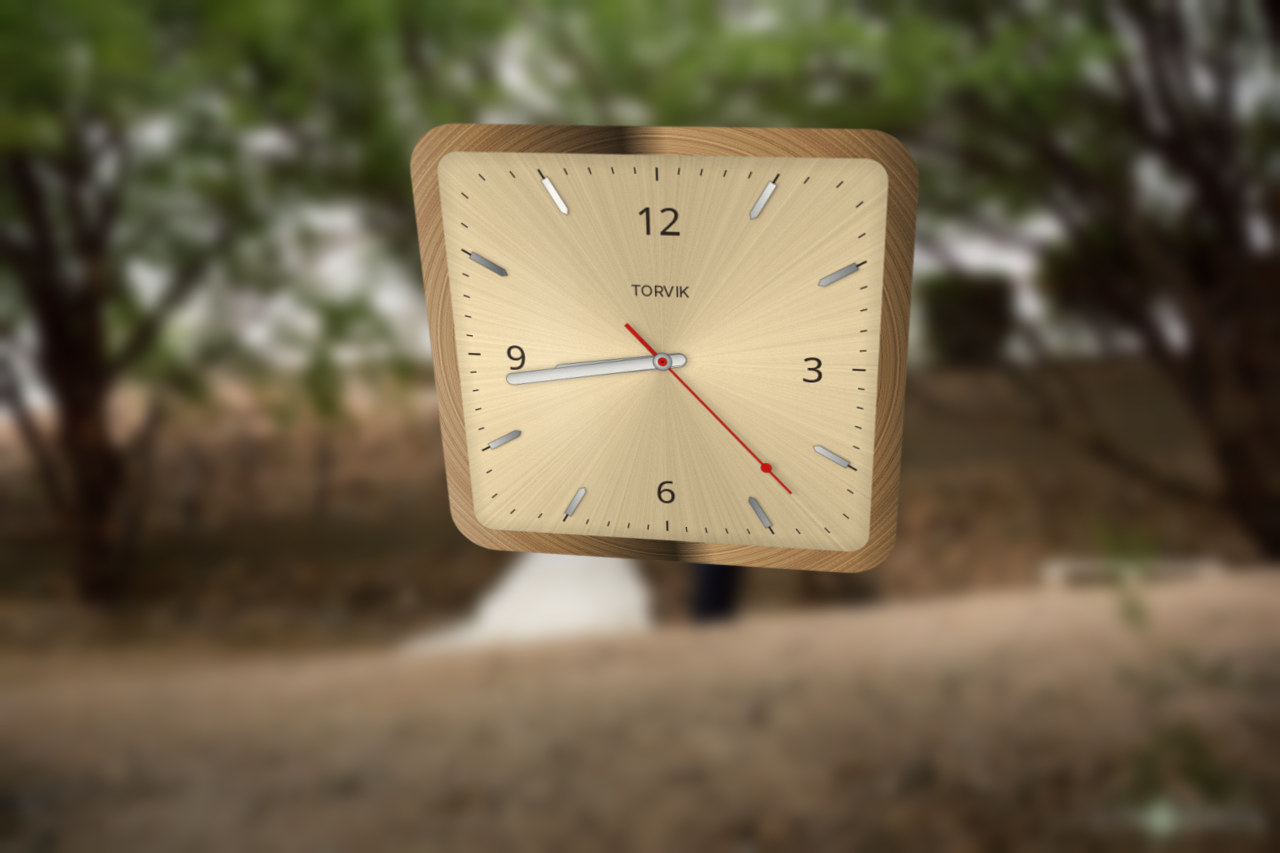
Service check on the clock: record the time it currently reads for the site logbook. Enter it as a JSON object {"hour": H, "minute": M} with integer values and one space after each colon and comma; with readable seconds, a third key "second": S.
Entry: {"hour": 8, "minute": 43, "second": 23}
